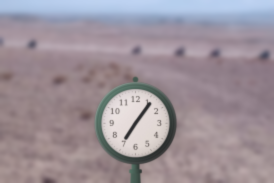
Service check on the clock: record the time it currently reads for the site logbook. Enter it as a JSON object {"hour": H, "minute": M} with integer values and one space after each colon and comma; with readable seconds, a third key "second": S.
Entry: {"hour": 7, "minute": 6}
